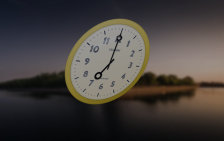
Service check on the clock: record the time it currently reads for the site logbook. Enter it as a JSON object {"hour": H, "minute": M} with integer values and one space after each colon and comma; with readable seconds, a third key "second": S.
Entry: {"hour": 7, "minute": 0}
